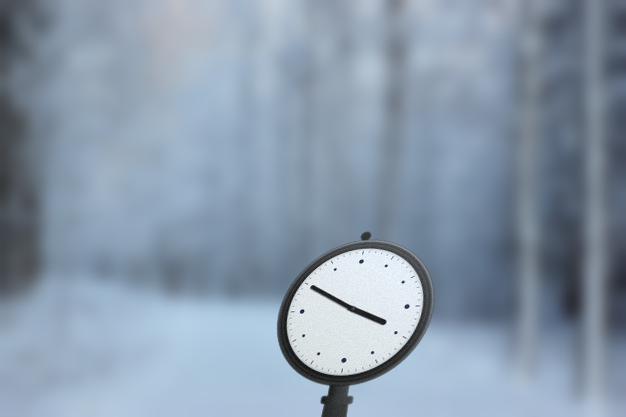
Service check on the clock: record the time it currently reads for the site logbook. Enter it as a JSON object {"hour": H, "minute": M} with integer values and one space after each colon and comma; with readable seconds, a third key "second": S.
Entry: {"hour": 3, "minute": 50}
